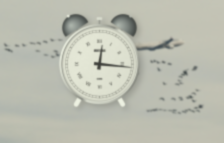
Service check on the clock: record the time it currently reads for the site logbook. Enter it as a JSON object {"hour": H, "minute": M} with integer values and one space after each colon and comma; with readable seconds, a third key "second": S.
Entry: {"hour": 12, "minute": 16}
